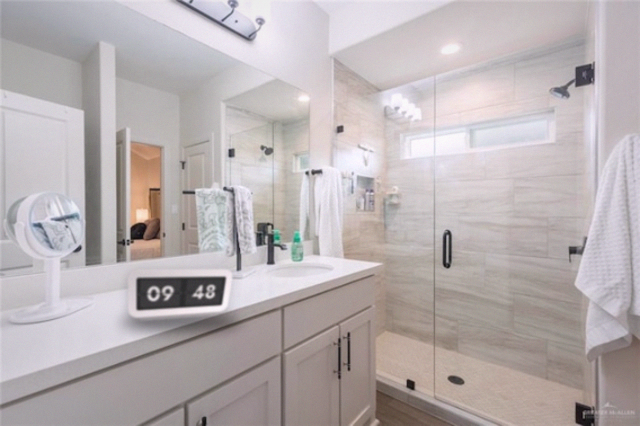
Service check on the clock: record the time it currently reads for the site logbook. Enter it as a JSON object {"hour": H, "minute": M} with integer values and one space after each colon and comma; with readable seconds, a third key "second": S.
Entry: {"hour": 9, "minute": 48}
